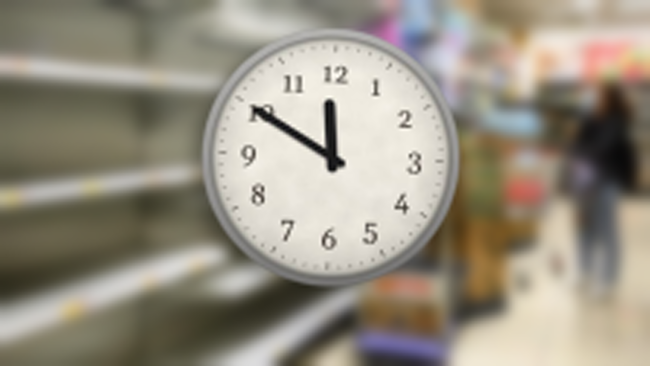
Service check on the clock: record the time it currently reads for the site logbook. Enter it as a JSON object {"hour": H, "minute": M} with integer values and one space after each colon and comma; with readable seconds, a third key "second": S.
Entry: {"hour": 11, "minute": 50}
